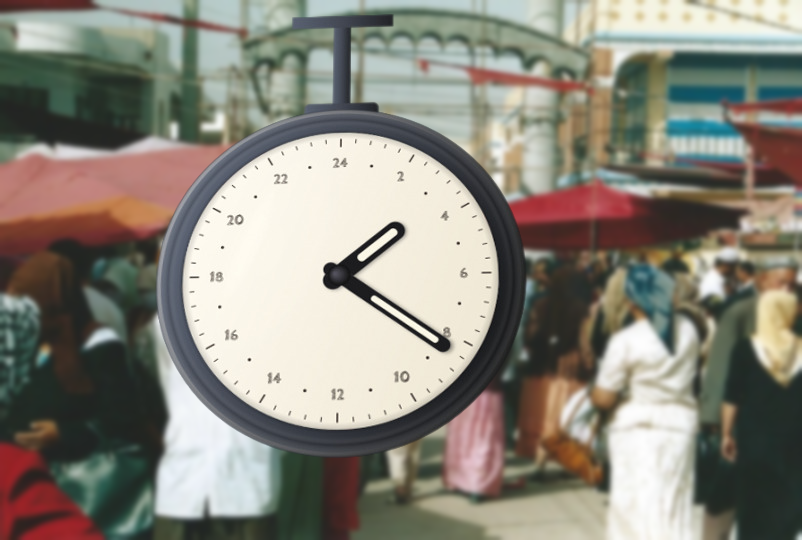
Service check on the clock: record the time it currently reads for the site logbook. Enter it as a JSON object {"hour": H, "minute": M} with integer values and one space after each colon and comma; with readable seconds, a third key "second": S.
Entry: {"hour": 3, "minute": 21}
